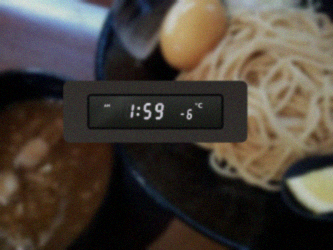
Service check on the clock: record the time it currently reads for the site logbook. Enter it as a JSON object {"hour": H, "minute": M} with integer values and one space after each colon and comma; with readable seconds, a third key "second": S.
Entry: {"hour": 1, "minute": 59}
